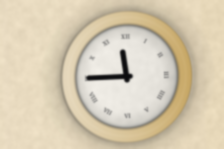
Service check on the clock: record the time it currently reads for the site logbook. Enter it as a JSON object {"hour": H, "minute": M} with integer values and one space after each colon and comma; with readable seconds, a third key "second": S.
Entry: {"hour": 11, "minute": 45}
